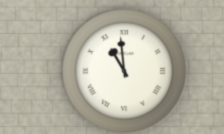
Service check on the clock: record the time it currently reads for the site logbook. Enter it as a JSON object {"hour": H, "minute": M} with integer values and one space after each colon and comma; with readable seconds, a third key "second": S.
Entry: {"hour": 10, "minute": 59}
